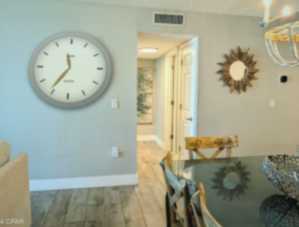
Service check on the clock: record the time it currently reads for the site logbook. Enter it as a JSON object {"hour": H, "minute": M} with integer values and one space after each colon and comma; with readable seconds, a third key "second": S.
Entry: {"hour": 11, "minute": 36}
